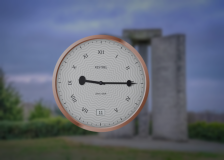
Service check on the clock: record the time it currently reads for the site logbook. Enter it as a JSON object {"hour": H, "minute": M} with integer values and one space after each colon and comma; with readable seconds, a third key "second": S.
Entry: {"hour": 9, "minute": 15}
